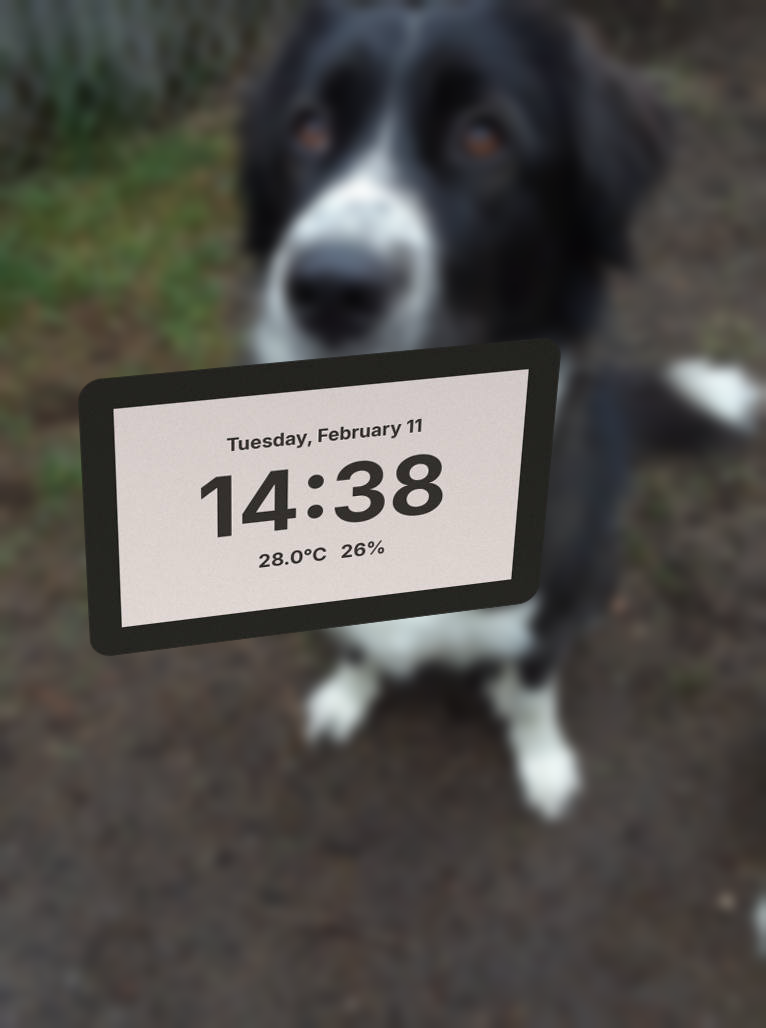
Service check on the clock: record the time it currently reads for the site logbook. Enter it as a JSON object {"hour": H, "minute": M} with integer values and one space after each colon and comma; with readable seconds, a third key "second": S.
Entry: {"hour": 14, "minute": 38}
